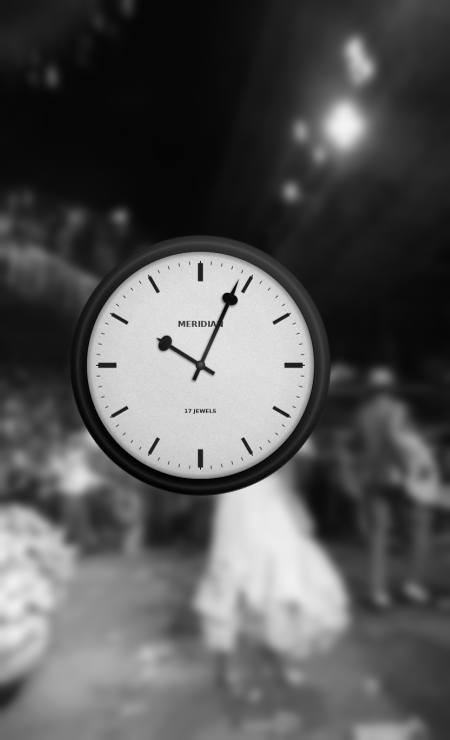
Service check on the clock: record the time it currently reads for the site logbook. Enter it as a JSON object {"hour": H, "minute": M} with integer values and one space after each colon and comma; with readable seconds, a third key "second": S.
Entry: {"hour": 10, "minute": 4}
